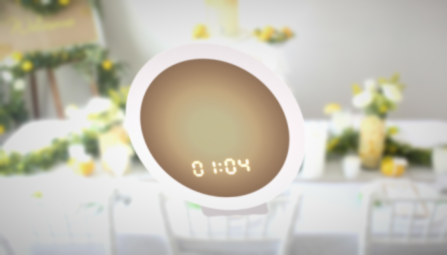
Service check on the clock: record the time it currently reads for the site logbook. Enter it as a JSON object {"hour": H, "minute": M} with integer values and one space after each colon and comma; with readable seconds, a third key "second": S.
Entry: {"hour": 1, "minute": 4}
